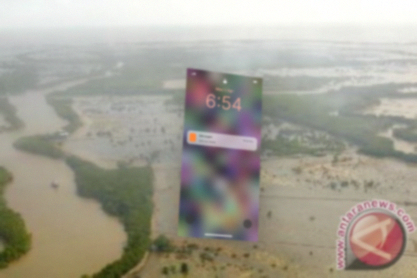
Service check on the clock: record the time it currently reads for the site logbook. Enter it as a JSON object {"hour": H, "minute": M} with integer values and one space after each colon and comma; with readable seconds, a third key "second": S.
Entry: {"hour": 6, "minute": 54}
